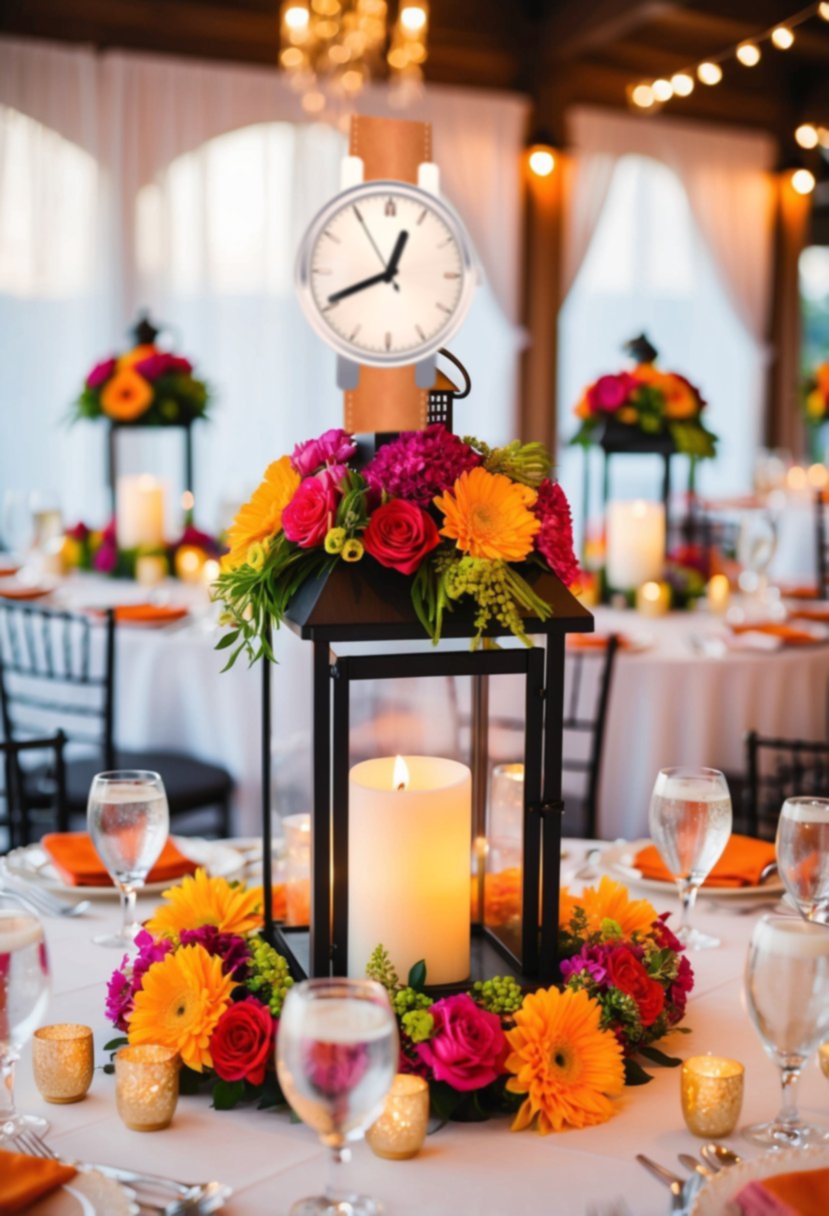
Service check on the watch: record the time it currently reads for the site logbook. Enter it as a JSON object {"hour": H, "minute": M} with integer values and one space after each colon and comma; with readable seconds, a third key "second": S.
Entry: {"hour": 12, "minute": 40, "second": 55}
